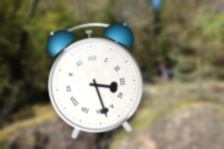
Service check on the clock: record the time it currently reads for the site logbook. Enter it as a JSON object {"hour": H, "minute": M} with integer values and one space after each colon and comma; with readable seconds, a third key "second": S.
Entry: {"hour": 3, "minute": 28}
